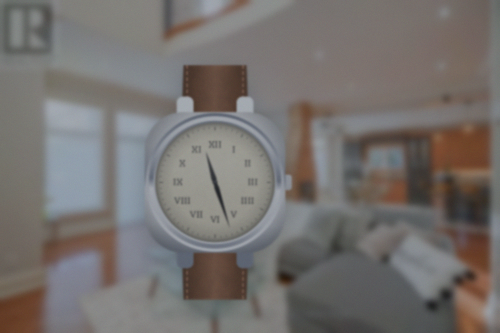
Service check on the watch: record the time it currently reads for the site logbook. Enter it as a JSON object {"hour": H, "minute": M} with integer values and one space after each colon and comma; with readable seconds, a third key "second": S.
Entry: {"hour": 11, "minute": 27}
